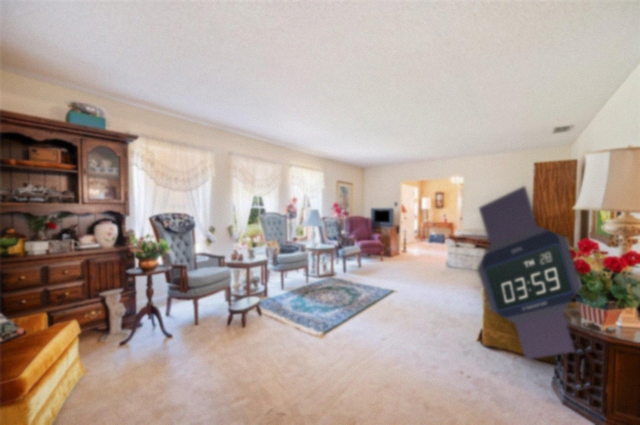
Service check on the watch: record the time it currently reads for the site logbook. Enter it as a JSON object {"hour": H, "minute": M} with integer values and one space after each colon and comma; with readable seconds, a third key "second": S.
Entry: {"hour": 3, "minute": 59}
